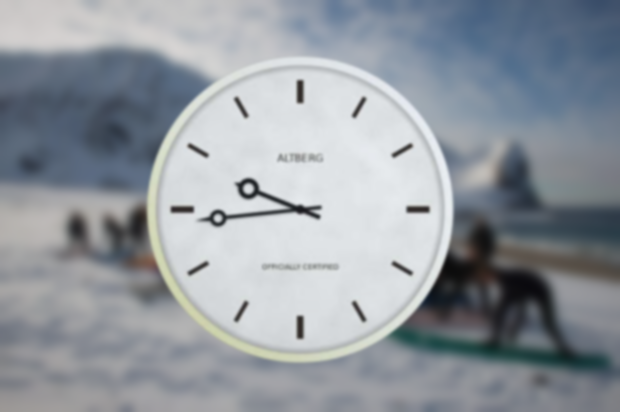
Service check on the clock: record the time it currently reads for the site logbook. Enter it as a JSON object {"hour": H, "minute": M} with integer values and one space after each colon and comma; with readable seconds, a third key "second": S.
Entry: {"hour": 9, "minute": 44}
